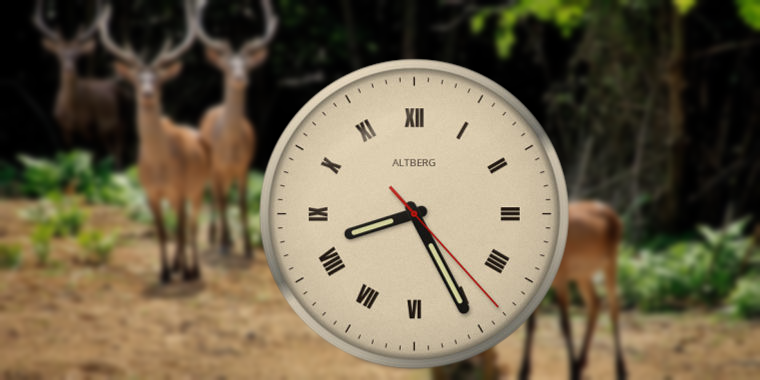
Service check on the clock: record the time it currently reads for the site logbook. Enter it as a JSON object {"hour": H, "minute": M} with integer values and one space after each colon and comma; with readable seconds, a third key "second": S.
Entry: {"hour": 8, "minute": 25, "second": 23}
